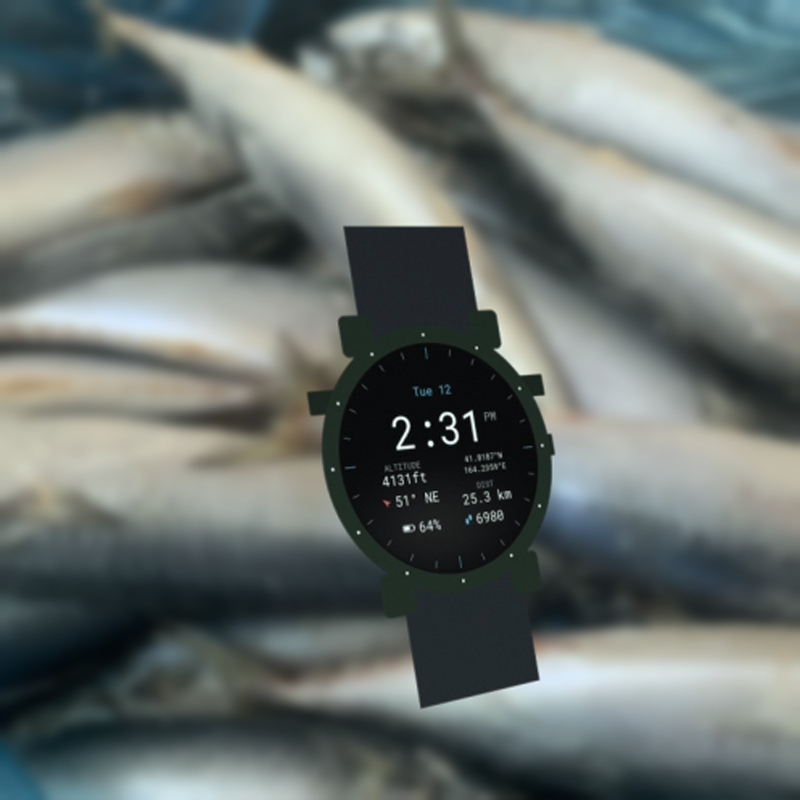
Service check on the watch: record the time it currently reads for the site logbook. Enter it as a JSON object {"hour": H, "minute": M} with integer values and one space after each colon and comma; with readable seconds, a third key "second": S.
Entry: {"hour": 2, "minute": 31}
